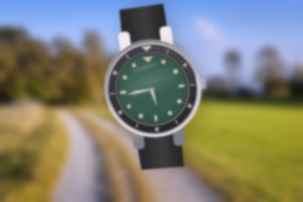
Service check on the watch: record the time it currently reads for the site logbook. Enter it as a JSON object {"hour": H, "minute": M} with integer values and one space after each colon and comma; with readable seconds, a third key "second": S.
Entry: {"hour": 5, "minute": 44}
